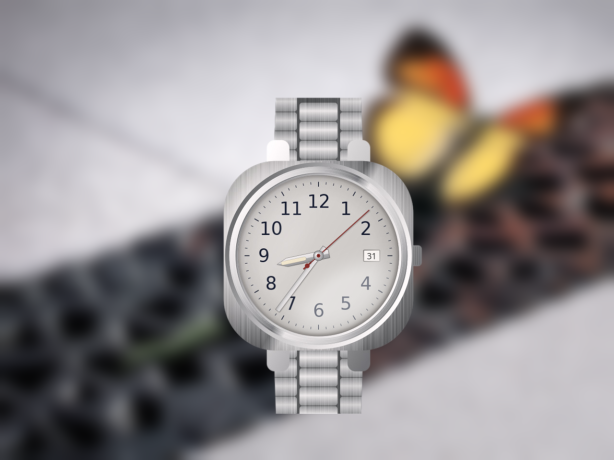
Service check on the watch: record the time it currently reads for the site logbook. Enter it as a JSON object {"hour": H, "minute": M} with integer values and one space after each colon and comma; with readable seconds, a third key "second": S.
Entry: {"hour": 8, "minute": 36, "second": 8}
